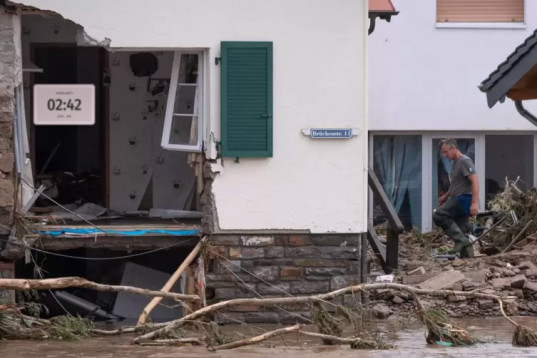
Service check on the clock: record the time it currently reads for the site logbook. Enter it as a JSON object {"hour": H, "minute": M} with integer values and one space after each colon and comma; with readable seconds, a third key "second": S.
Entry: {"hour": 2, "minute": 42}
